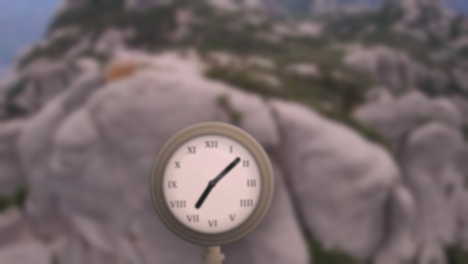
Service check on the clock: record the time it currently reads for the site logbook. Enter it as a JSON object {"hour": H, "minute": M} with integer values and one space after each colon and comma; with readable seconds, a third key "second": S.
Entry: {"hour": 7, "minute": 8}
